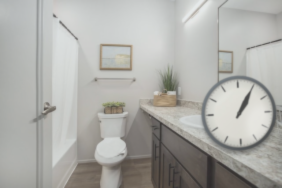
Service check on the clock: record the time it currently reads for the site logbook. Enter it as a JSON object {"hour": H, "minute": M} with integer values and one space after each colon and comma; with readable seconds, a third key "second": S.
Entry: {"hour": 1, "minute": 5}
